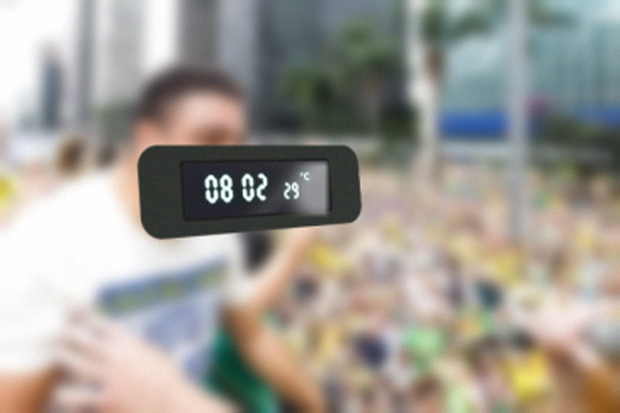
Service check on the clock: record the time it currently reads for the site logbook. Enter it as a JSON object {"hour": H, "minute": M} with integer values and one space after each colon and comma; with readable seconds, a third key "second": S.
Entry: {"hour": 8, "minute": 2}
